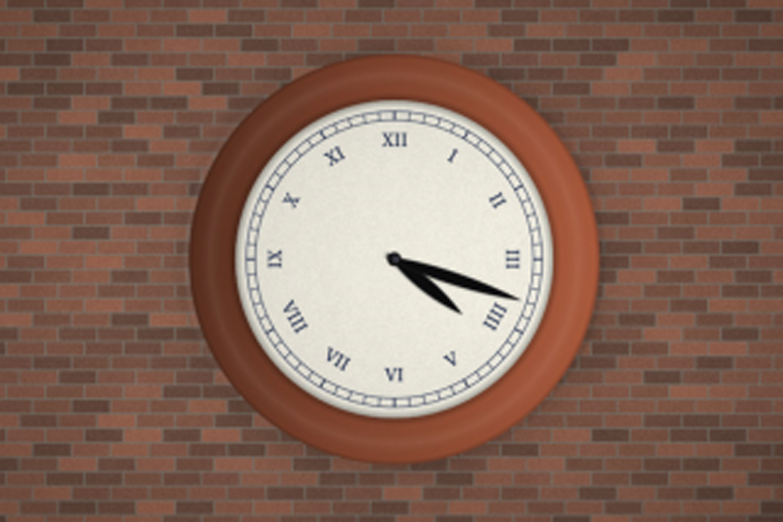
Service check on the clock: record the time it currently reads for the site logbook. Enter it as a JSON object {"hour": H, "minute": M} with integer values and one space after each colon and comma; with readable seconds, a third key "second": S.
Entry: {"hour": 4, "minute": 18}
